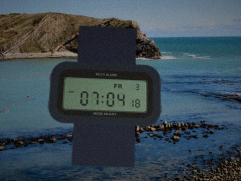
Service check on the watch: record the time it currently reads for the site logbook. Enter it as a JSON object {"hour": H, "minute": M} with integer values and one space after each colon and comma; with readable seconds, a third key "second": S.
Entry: {"hour": 7, "minute": 4, "second": 18}
